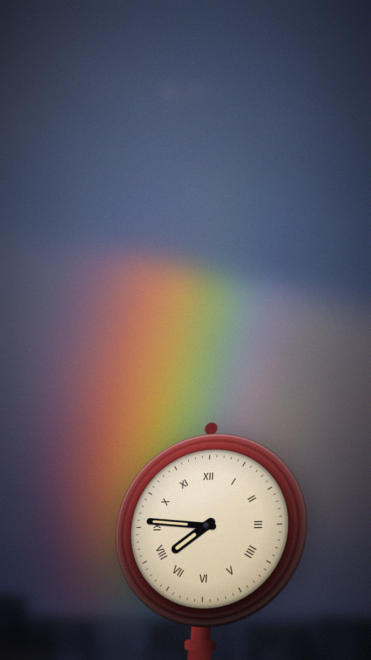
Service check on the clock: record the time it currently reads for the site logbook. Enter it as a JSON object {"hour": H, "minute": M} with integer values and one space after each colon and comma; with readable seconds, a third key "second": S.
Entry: {"hour": 7, "minute": 46}
